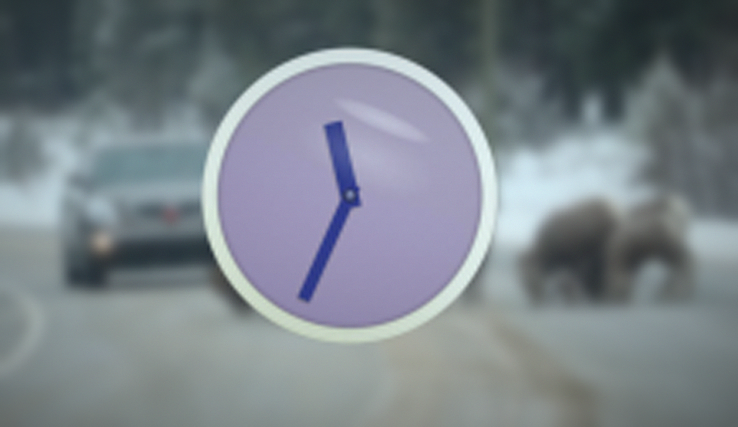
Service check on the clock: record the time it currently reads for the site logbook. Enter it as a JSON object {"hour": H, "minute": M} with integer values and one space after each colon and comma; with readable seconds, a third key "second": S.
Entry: {"hour": 11, "minute": 34}
